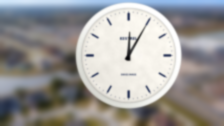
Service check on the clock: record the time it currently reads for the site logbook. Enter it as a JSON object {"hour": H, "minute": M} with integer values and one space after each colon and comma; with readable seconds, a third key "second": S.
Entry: {"hour": 12, "minute": 5}
